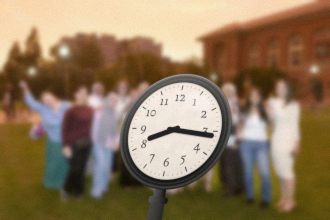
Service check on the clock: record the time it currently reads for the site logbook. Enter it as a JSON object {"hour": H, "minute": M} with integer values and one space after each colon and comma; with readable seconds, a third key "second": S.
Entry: {"hour": 8, "minute": 16}
